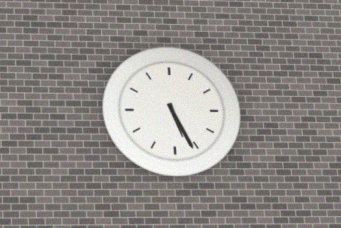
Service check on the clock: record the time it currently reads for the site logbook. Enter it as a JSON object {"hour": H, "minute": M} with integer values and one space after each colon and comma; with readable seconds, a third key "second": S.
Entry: {"hour": 5, "minute": 26}
